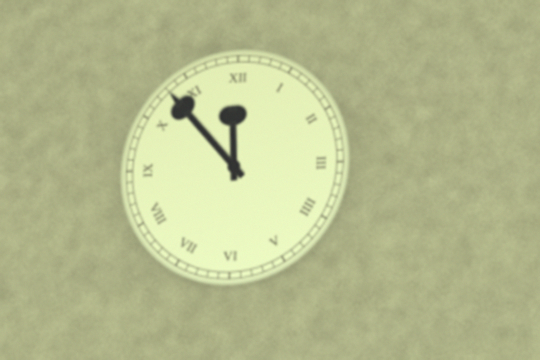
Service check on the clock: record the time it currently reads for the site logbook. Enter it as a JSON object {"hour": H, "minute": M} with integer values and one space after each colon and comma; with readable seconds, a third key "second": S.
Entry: {"hour": 11, "minute": 53}
